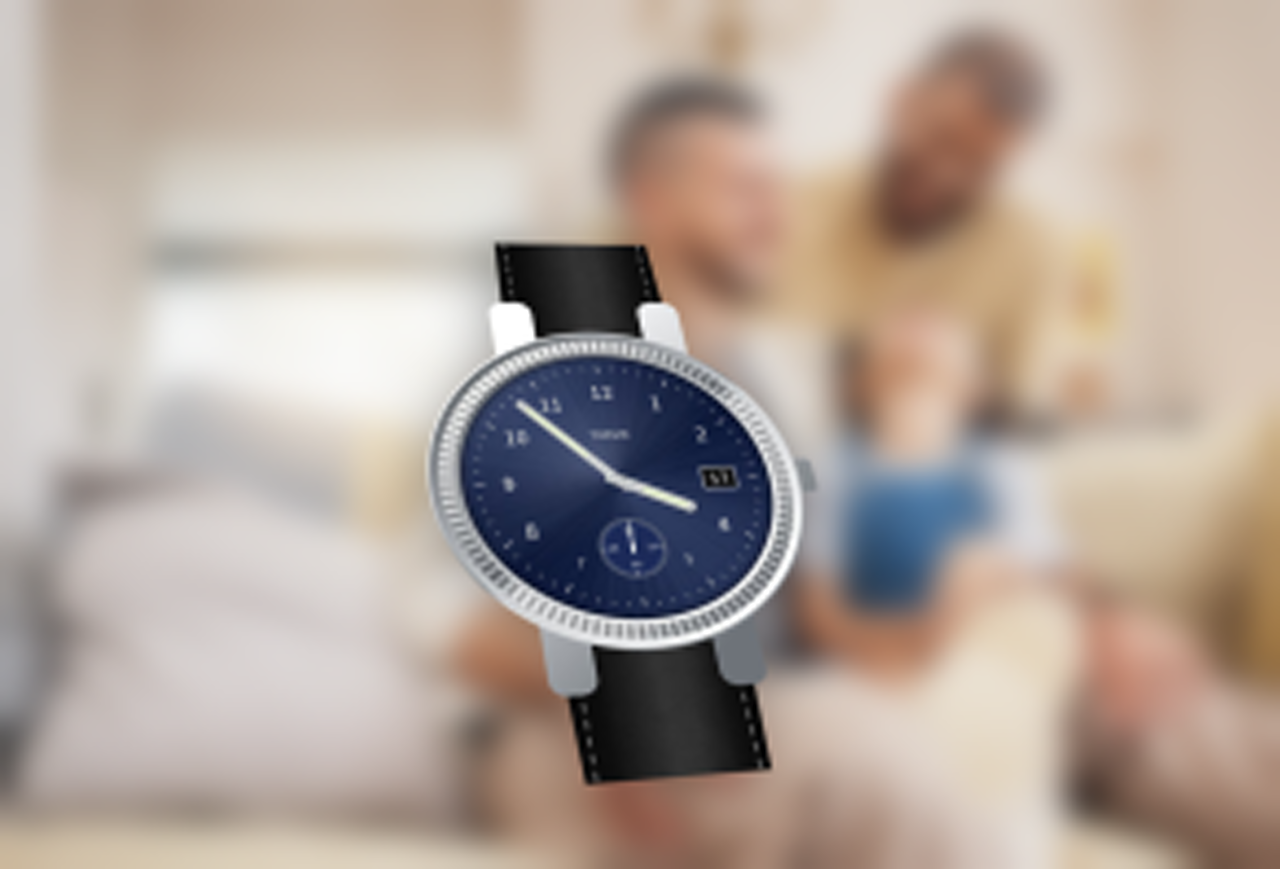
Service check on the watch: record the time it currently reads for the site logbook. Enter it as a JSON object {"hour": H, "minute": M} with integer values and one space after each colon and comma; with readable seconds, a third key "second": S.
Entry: {"hour": 3, "minute": 53}
